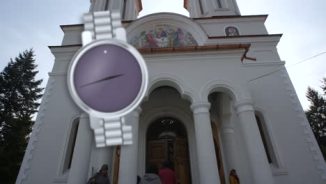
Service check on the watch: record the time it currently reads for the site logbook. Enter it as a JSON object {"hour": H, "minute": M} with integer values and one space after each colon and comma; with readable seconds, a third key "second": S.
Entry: {"hour": 2, "minute": 43}
